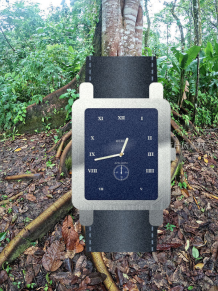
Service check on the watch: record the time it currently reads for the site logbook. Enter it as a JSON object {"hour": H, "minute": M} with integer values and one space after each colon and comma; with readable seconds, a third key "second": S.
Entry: {"hour": 12, "minute": 43}
